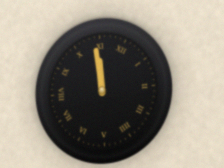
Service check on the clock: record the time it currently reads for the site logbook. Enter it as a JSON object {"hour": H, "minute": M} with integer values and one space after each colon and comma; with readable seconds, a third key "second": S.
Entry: {"hour": 10, "minute": 54}
